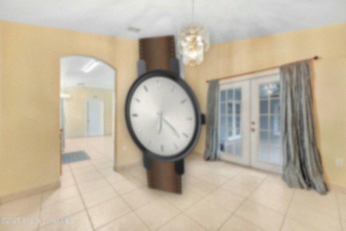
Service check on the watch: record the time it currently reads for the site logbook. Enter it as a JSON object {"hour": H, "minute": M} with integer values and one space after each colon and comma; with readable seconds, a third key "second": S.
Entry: {"hour": 6, "minute": 22}
